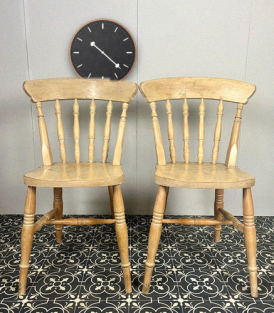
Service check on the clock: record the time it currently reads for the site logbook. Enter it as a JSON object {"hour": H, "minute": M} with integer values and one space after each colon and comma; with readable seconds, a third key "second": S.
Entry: {"hour": 10, "minute": 22}
